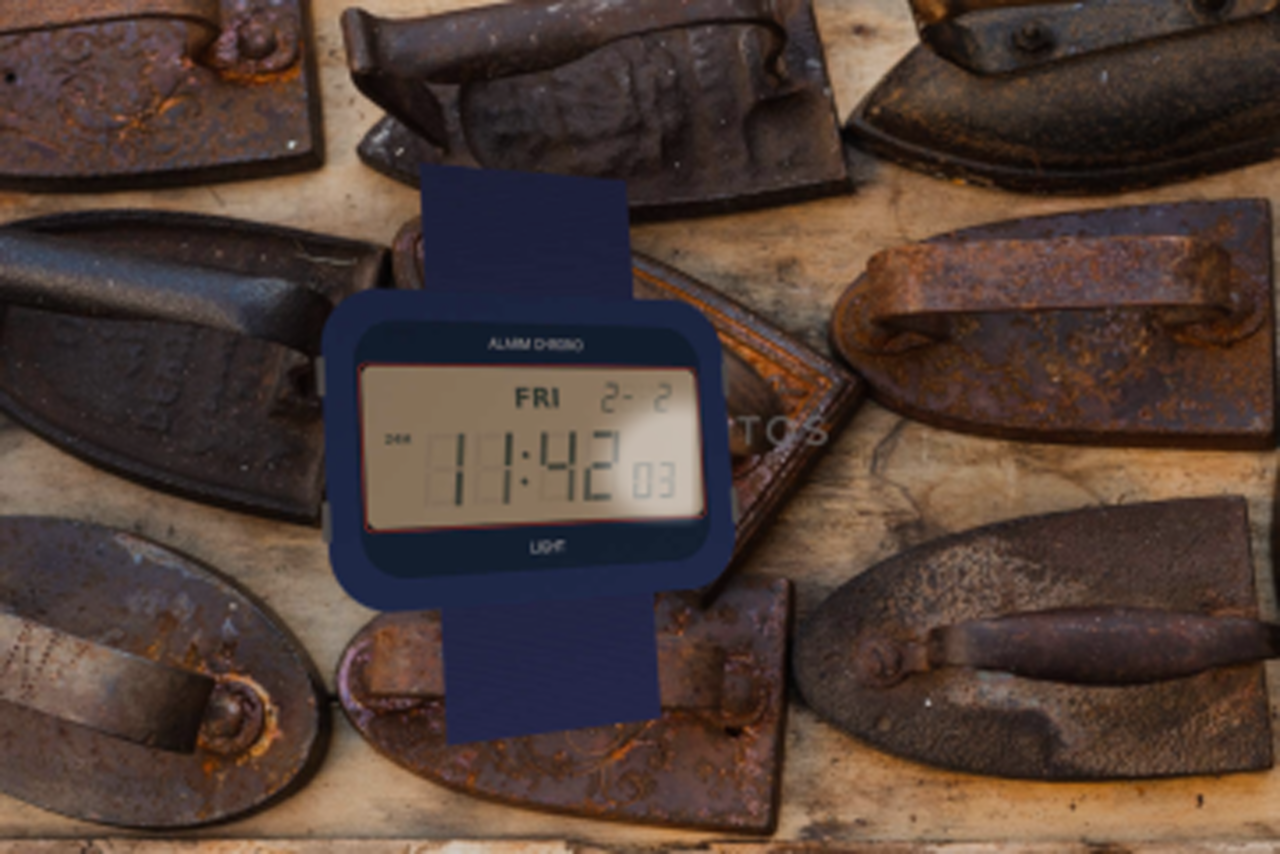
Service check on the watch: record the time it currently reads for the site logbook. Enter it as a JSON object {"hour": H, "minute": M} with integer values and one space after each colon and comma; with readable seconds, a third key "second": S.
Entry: {"hour": 11, "minute": 42, "second": 3}
